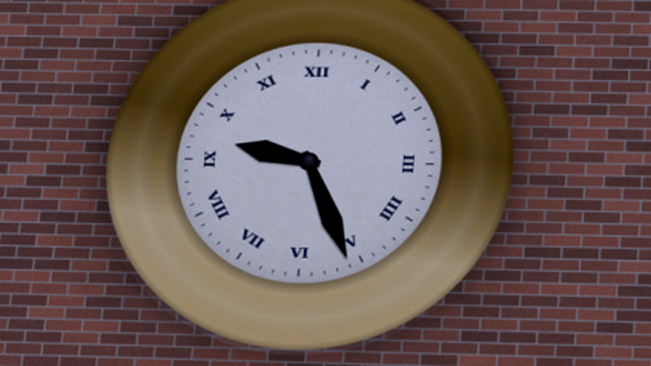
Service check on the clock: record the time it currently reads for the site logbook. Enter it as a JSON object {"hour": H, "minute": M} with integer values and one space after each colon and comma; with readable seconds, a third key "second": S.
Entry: {"hour": 9, "minute": 26}
